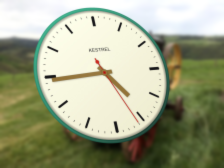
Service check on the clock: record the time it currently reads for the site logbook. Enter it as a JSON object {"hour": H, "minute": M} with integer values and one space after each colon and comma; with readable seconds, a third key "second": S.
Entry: {"hour": 4, "minute": 44, "second": 26}
